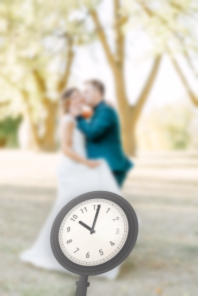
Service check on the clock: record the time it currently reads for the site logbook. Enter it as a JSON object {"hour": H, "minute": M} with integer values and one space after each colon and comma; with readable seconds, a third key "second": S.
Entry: {"hour": 10, "minute": 1}
